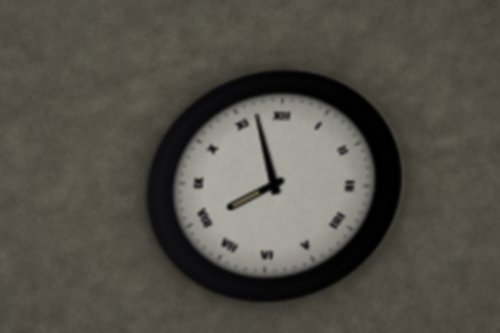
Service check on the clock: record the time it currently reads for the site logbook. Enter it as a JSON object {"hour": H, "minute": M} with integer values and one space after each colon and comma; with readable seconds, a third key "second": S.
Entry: {"hour": 7, "minute": 57}
